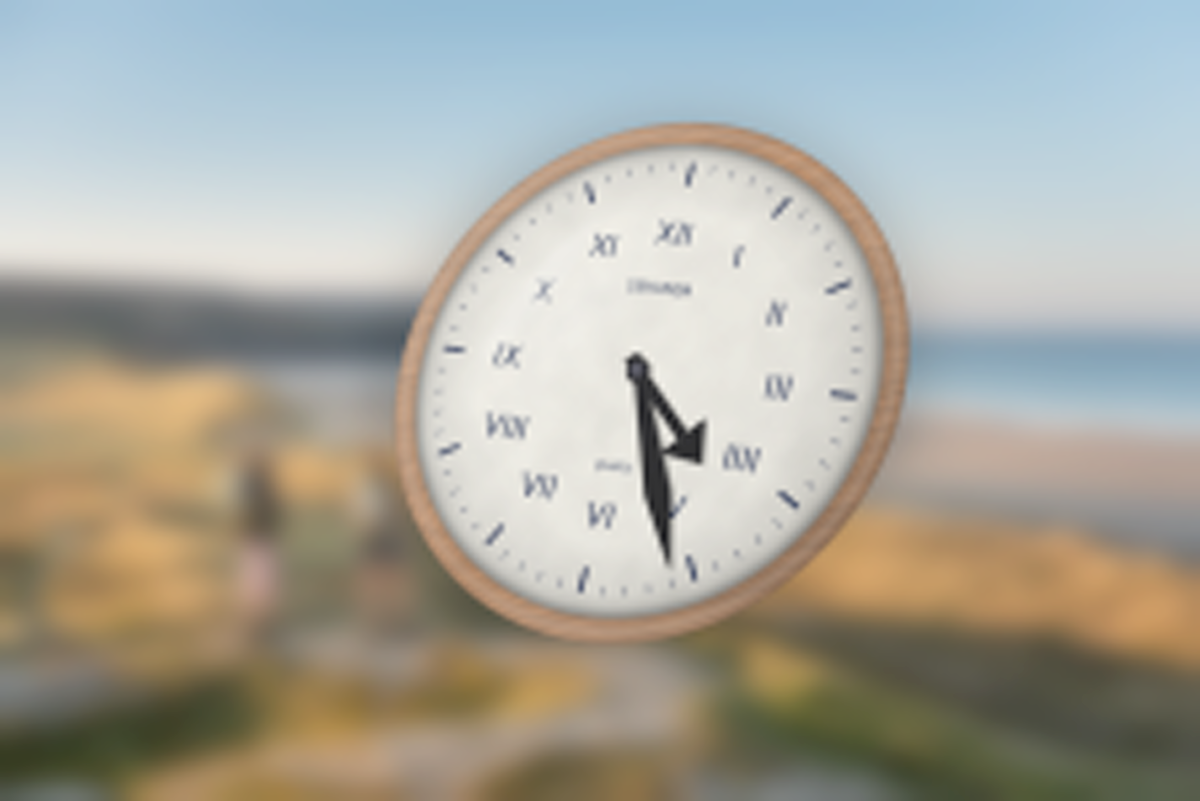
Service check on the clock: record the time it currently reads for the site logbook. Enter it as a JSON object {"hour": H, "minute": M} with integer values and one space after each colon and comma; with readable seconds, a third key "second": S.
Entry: {"hour": 4, "minute": 26}
